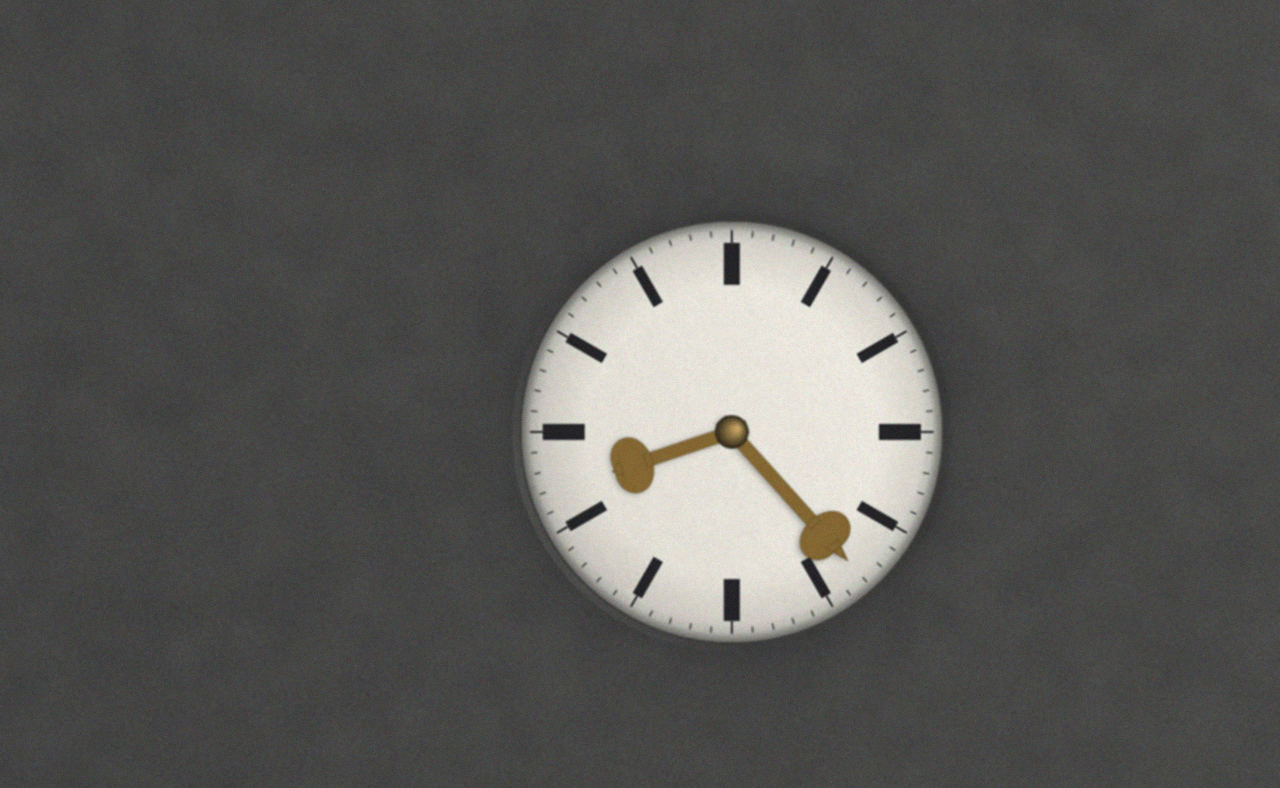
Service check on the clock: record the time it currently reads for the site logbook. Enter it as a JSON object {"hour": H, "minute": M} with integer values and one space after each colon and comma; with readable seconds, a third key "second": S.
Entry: {"hour": 8, "minute": 23}
